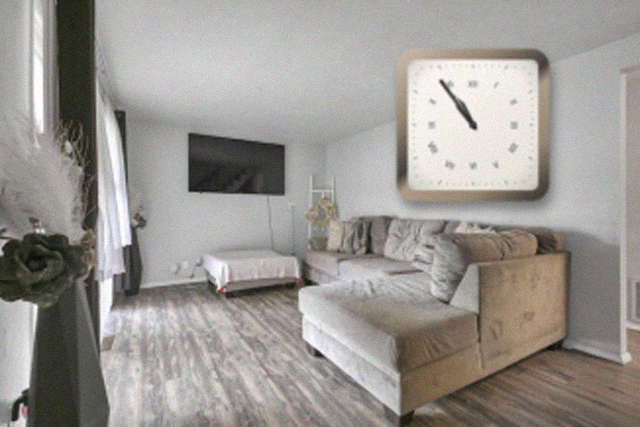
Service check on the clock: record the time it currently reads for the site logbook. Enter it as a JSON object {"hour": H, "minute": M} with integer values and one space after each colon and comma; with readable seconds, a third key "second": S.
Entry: {"hour": 10, "minute": 54}
